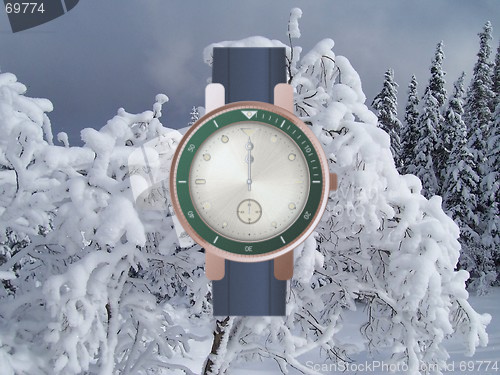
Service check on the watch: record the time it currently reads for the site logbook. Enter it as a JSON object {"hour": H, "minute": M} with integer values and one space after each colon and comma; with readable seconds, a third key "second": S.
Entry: {"hour": 12, "minute": 0}
